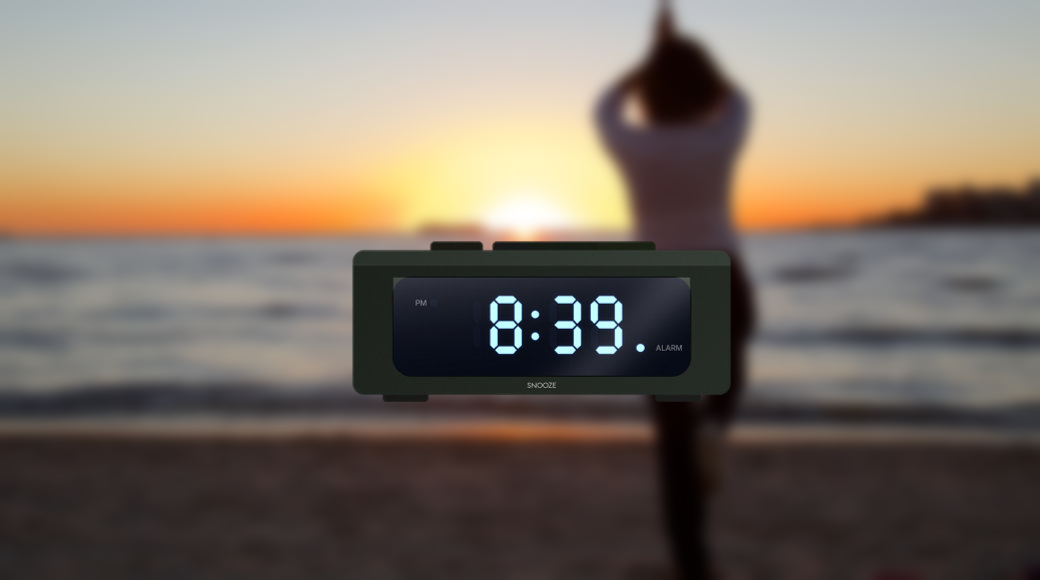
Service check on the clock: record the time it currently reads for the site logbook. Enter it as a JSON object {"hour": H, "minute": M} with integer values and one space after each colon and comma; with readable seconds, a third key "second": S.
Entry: {"hour": 8, "minute": 39}
